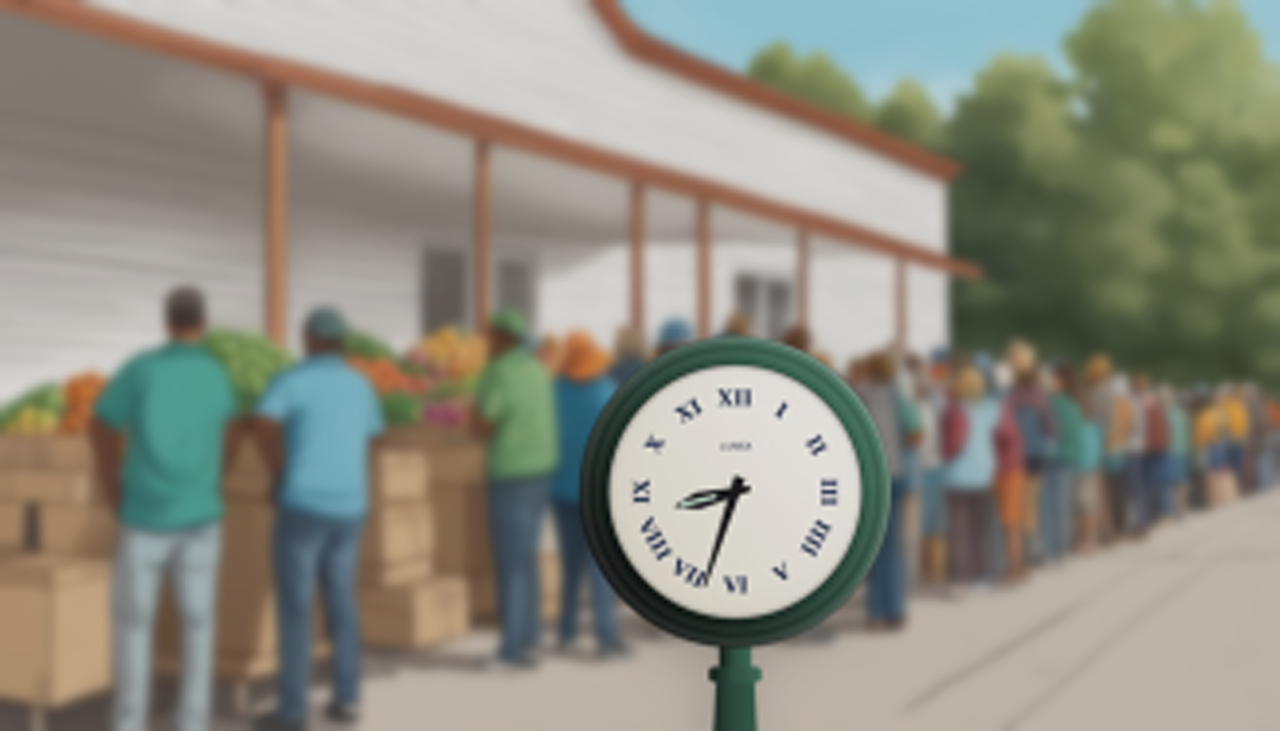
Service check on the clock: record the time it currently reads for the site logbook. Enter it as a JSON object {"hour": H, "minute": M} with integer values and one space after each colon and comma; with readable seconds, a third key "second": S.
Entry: {"hour": 8, "minute": 33}
